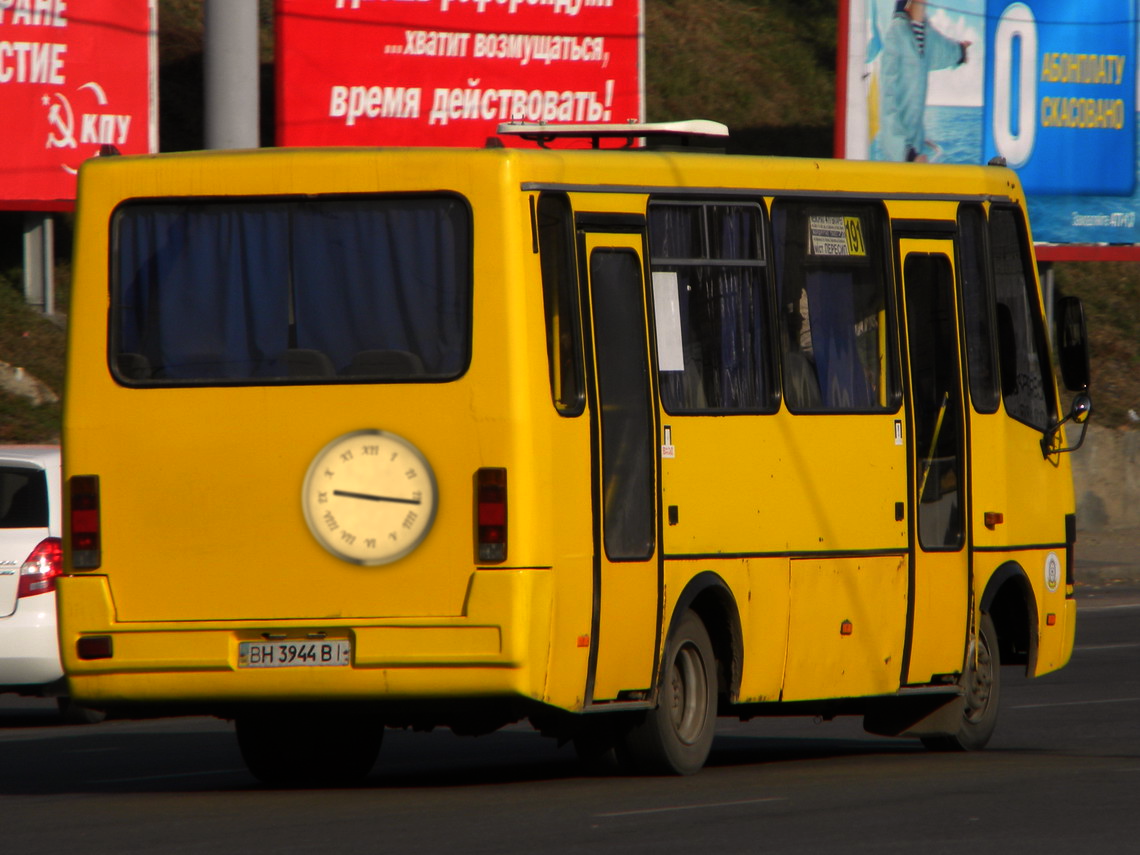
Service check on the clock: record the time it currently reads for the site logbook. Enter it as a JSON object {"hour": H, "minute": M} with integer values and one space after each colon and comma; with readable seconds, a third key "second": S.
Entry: {"hour": 9, "minute": 16}
